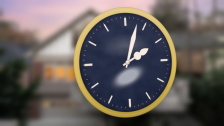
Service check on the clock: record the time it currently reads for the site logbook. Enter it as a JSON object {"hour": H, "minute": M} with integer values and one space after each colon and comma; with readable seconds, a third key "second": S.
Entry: {"hour": 2, "minute": 3}
